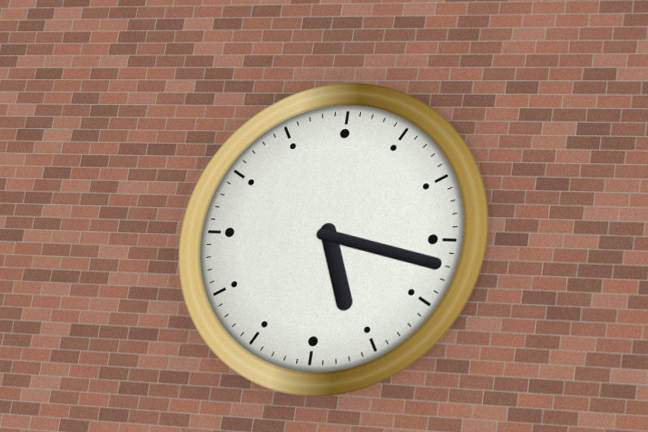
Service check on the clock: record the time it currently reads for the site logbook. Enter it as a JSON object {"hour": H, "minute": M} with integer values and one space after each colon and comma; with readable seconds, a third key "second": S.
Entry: {"hour": 5, "minute": 17}
